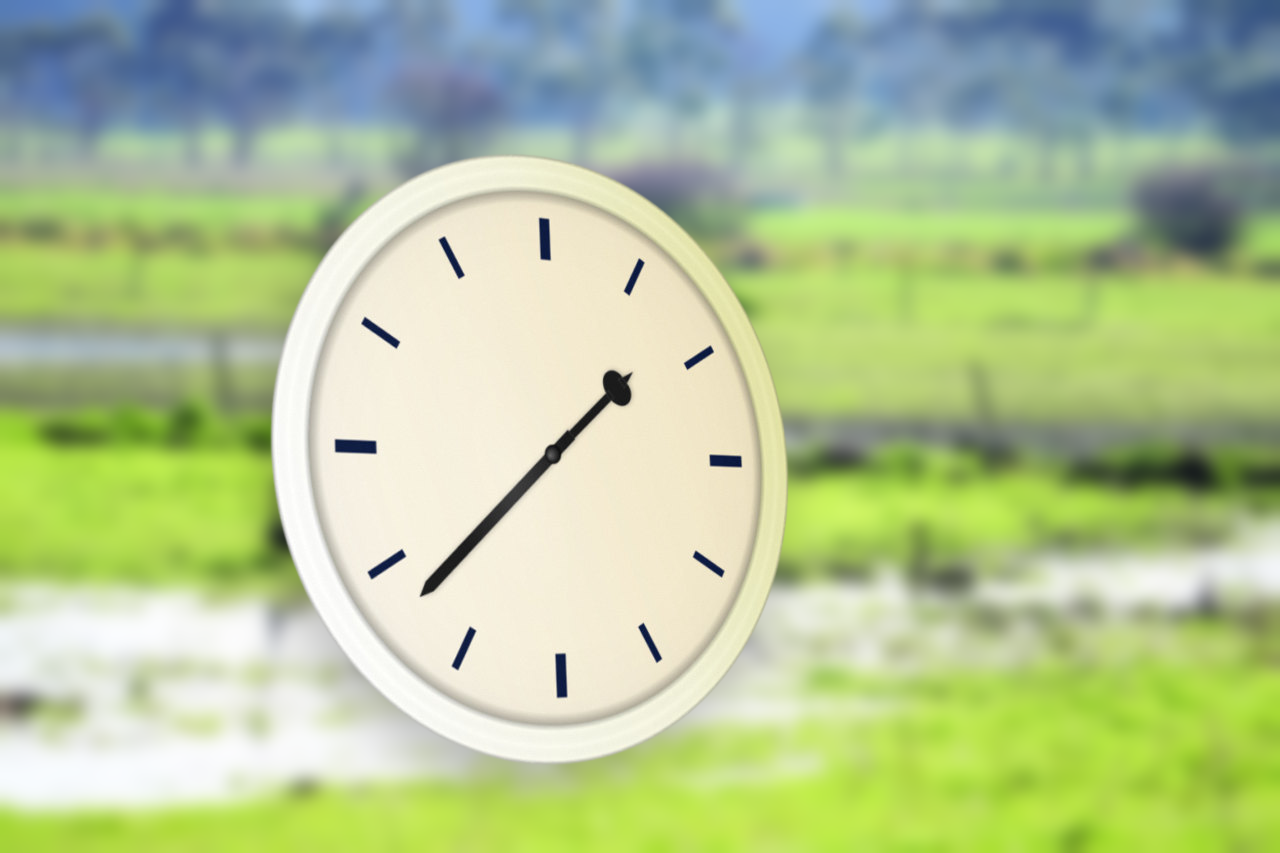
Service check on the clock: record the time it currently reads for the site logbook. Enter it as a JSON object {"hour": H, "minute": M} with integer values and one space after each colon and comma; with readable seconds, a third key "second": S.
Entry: {"hour": 1, "minute": 38}
